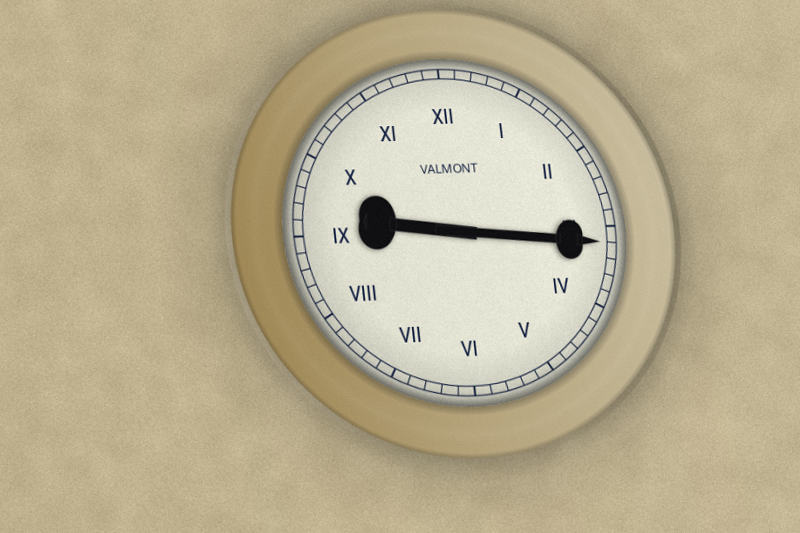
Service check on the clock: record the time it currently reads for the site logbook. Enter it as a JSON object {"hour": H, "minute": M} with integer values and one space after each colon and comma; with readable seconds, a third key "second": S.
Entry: {"hour": 9, "minute": 16}
